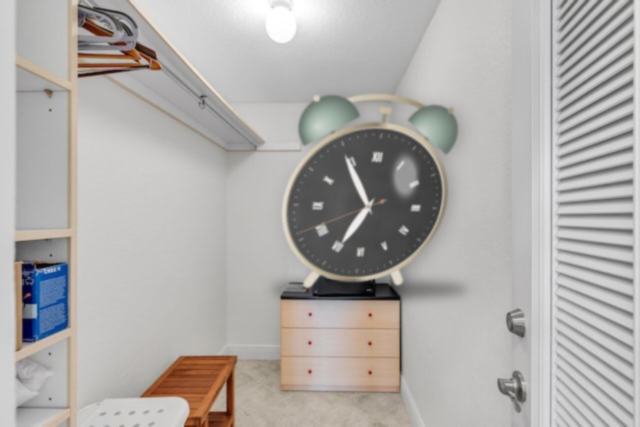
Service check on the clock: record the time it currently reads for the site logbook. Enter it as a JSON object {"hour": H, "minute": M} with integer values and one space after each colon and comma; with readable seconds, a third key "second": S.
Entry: {"hour": 6, "minute": 54, "second": 41}
